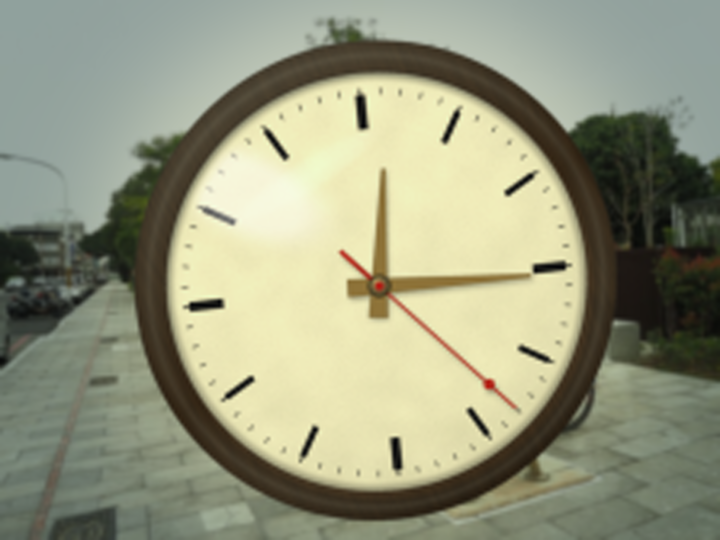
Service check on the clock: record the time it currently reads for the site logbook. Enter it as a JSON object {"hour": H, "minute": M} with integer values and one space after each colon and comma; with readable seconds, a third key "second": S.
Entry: {"hour": 12, "minute": 15, "second": 23}
